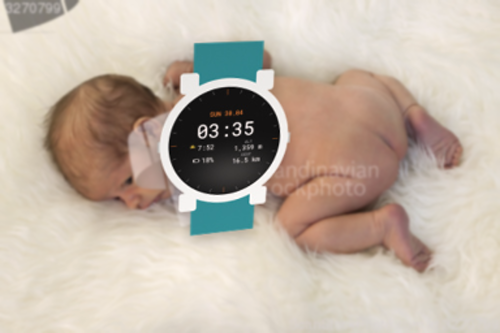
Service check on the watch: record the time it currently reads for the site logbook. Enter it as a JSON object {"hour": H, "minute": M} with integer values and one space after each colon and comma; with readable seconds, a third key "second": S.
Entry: {"hour": 3, "minute": 35}
